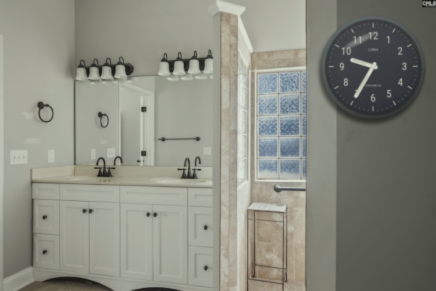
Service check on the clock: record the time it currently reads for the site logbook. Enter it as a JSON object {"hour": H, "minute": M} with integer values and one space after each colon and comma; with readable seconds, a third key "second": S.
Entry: {"hour": 9, "minute": 35}
